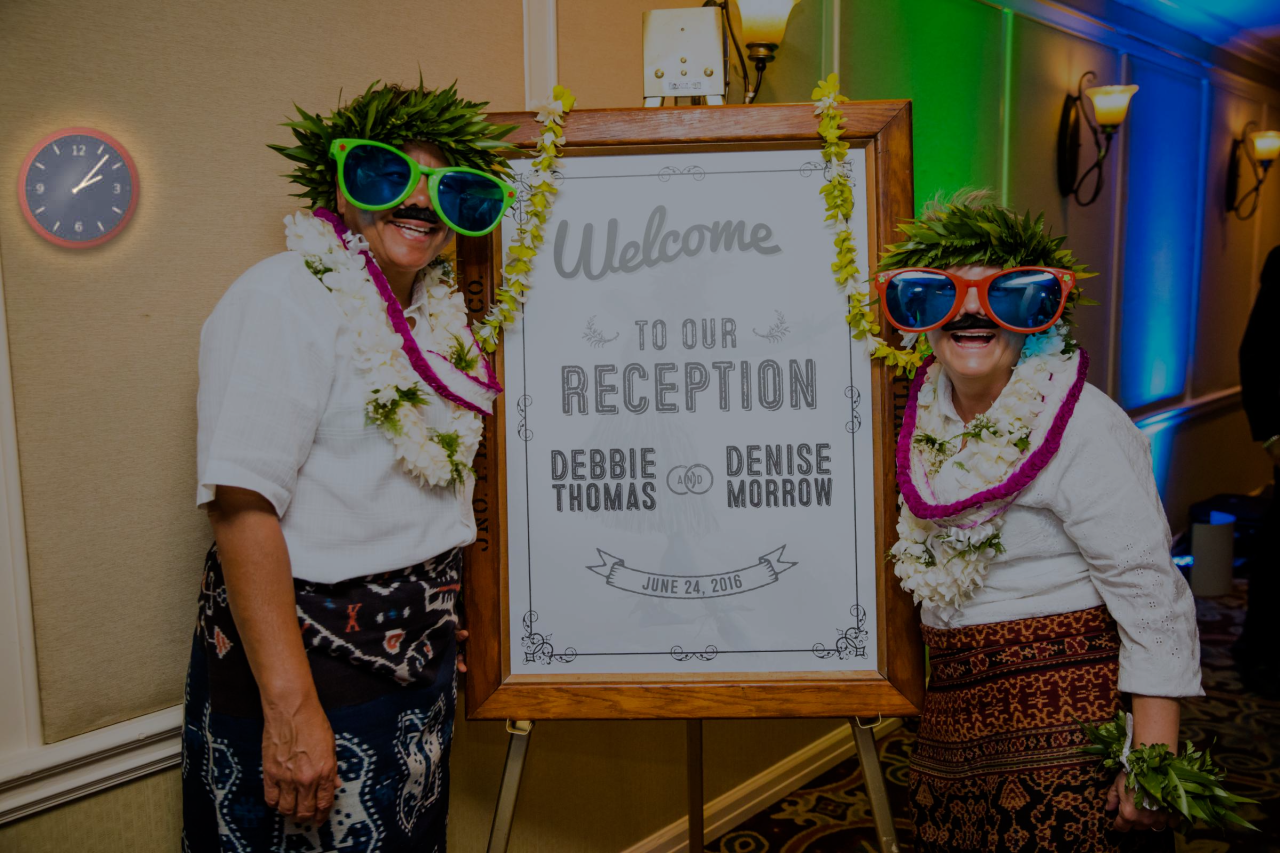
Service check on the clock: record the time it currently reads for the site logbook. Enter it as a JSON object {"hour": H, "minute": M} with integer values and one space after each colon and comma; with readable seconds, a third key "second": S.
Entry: {"hour": 2, "minute": 7}
